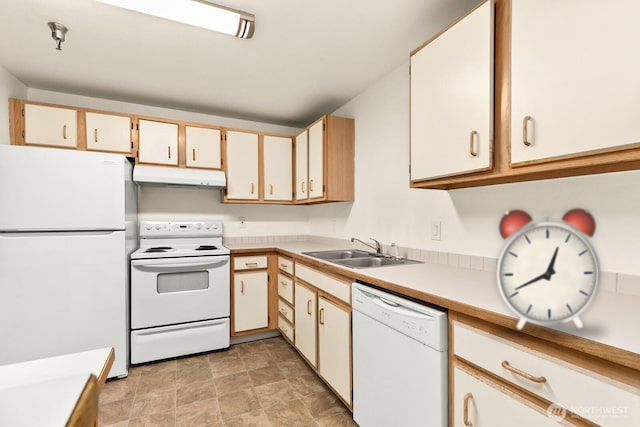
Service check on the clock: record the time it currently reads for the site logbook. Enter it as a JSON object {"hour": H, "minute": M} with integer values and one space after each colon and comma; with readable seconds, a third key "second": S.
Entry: {"hour": 12, "minute": 41}
